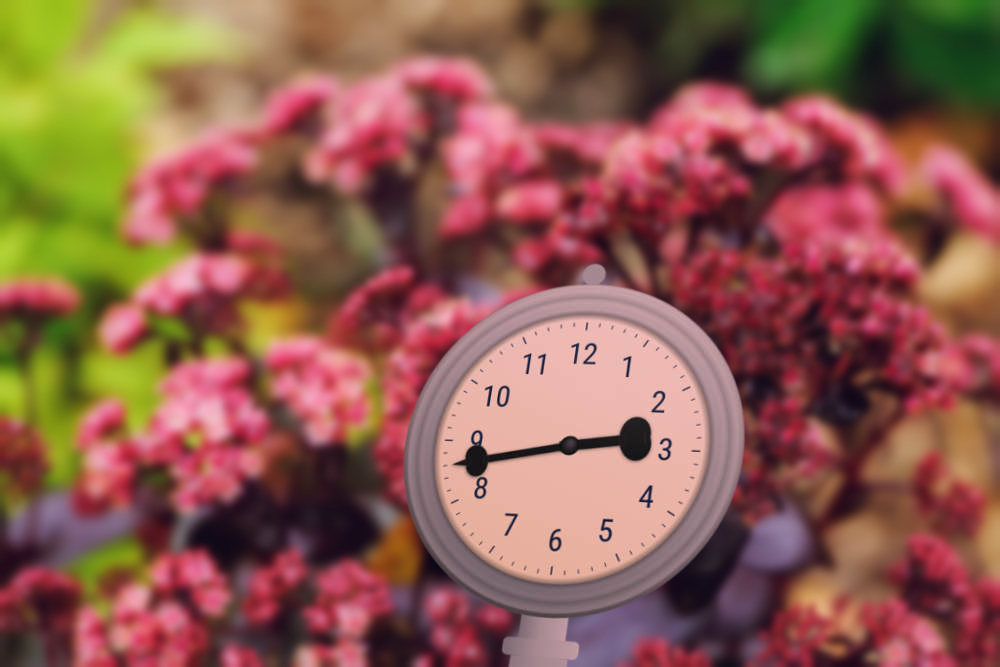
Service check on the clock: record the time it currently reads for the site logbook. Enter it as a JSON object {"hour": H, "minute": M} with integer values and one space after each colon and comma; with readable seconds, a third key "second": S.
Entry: {"hour": 2, "minute": 43}
